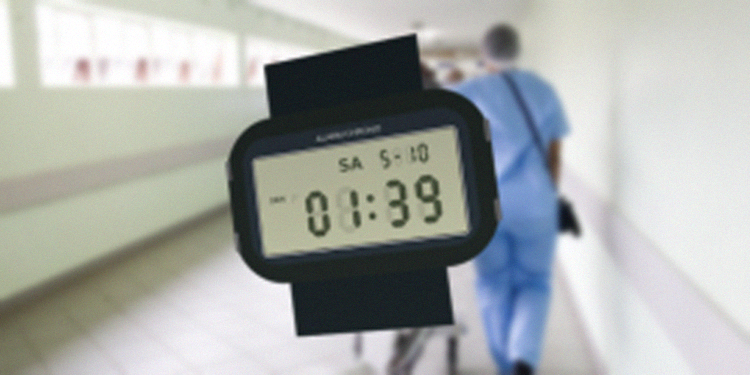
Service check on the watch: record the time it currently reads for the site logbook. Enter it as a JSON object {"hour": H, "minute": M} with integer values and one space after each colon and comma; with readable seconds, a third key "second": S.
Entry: {"hour": 1, "minute": 39}
